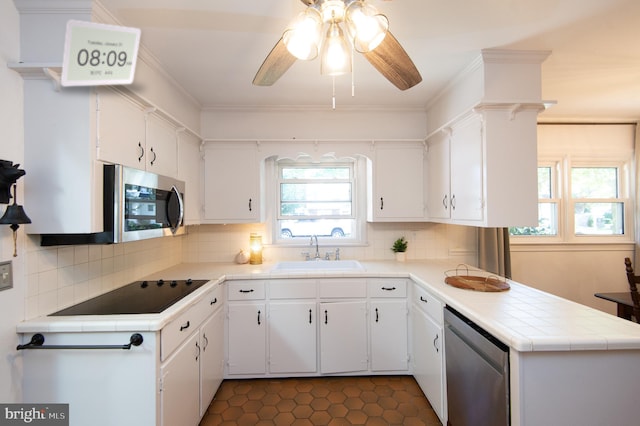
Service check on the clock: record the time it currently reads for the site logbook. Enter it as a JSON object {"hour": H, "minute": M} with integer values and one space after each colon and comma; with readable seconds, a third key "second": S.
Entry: {"hour": 8, "minute": 9}
